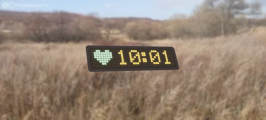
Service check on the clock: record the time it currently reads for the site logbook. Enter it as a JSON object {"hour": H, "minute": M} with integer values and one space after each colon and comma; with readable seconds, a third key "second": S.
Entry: {"hour": 10, "minute": 1}
